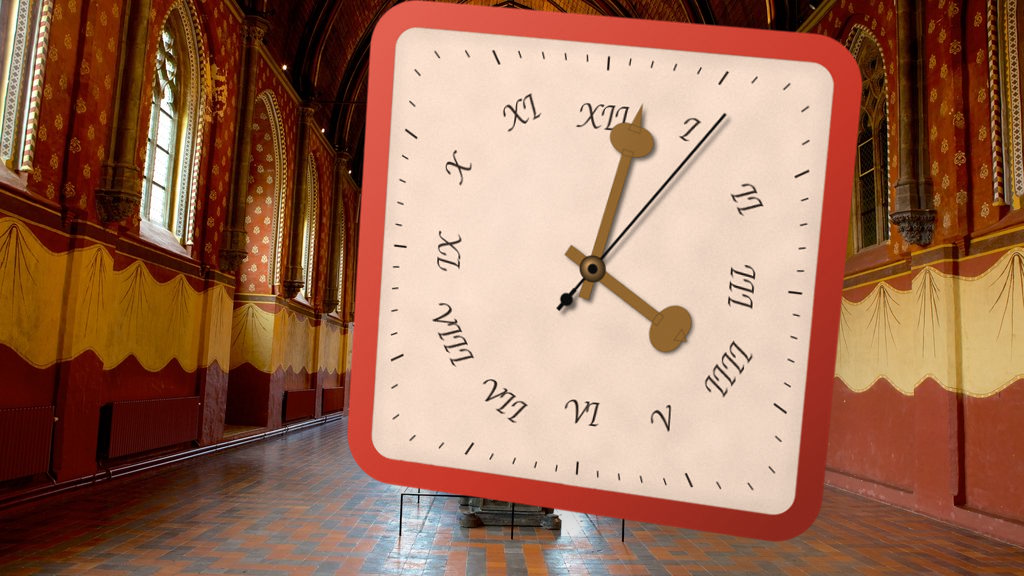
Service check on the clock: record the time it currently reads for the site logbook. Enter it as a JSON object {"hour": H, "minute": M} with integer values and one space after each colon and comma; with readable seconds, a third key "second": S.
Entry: {"hour": 4, "minute": 2, "second": 6}
